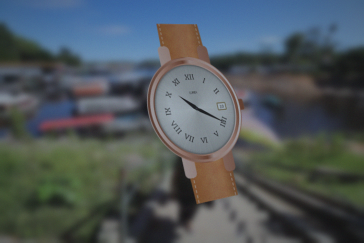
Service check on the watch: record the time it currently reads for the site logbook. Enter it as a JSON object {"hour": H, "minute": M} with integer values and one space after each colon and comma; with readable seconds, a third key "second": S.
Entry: {"hour": 10, "minute": 20}
